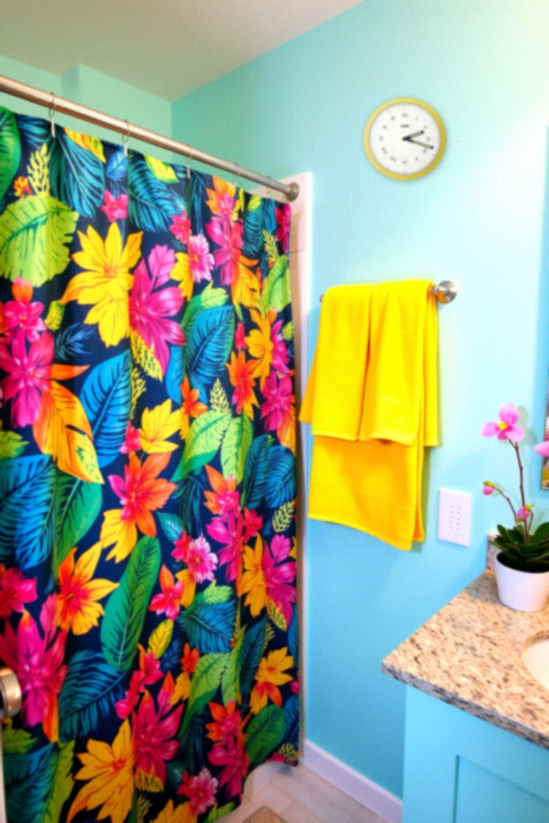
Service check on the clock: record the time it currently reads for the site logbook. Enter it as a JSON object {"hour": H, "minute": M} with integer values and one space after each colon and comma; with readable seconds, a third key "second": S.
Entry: {"hour": 2, "minute": 18}
